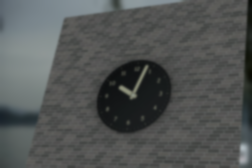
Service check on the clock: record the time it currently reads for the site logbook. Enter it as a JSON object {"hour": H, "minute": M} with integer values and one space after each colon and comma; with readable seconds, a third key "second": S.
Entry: {"hour": 10, "minute": 3}
